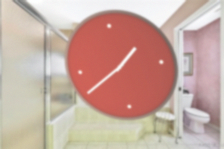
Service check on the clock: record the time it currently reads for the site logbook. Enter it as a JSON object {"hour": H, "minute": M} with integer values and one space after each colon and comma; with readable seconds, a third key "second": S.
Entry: {"hour": 1, "minute": 40}
